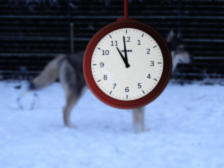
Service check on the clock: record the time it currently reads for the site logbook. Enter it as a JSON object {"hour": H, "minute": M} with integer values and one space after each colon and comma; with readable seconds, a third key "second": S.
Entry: {"hour": 10, "minute": 59}
